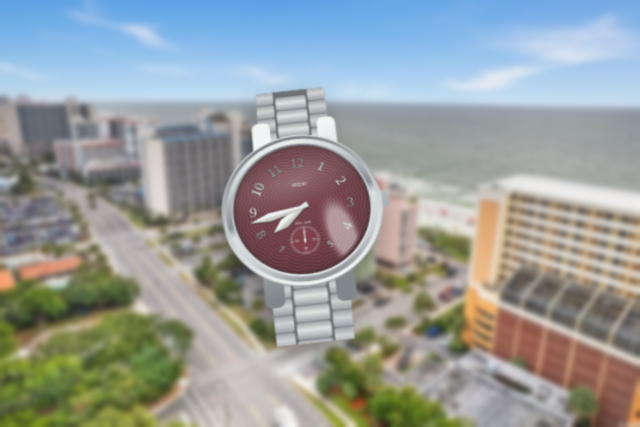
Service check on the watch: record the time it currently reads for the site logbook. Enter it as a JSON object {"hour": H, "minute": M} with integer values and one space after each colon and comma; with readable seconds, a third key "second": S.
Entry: {"hour": 7, "minute": 43}
